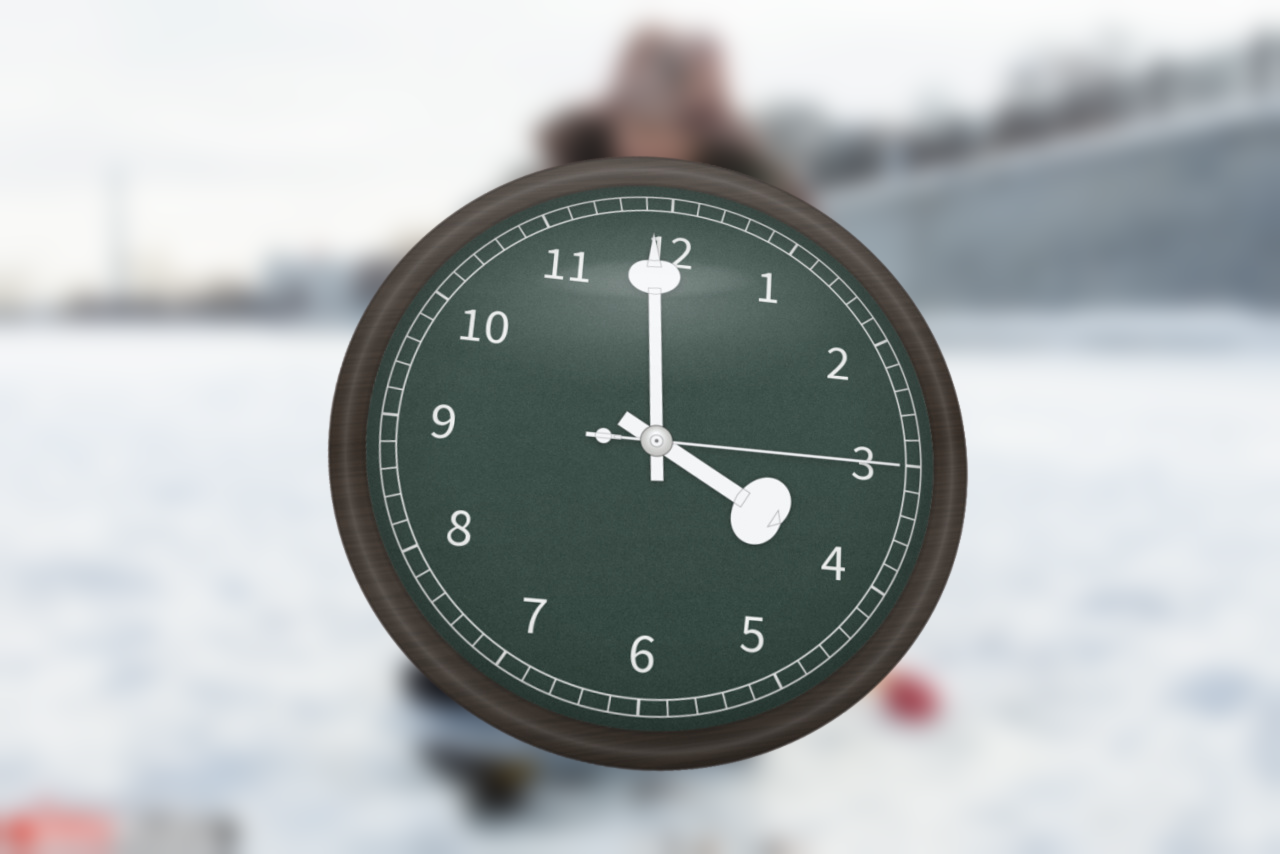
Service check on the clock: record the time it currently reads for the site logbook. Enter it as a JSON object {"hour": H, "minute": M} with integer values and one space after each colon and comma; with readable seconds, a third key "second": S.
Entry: {"hour": 3, "minute": 59, "second": 15}
